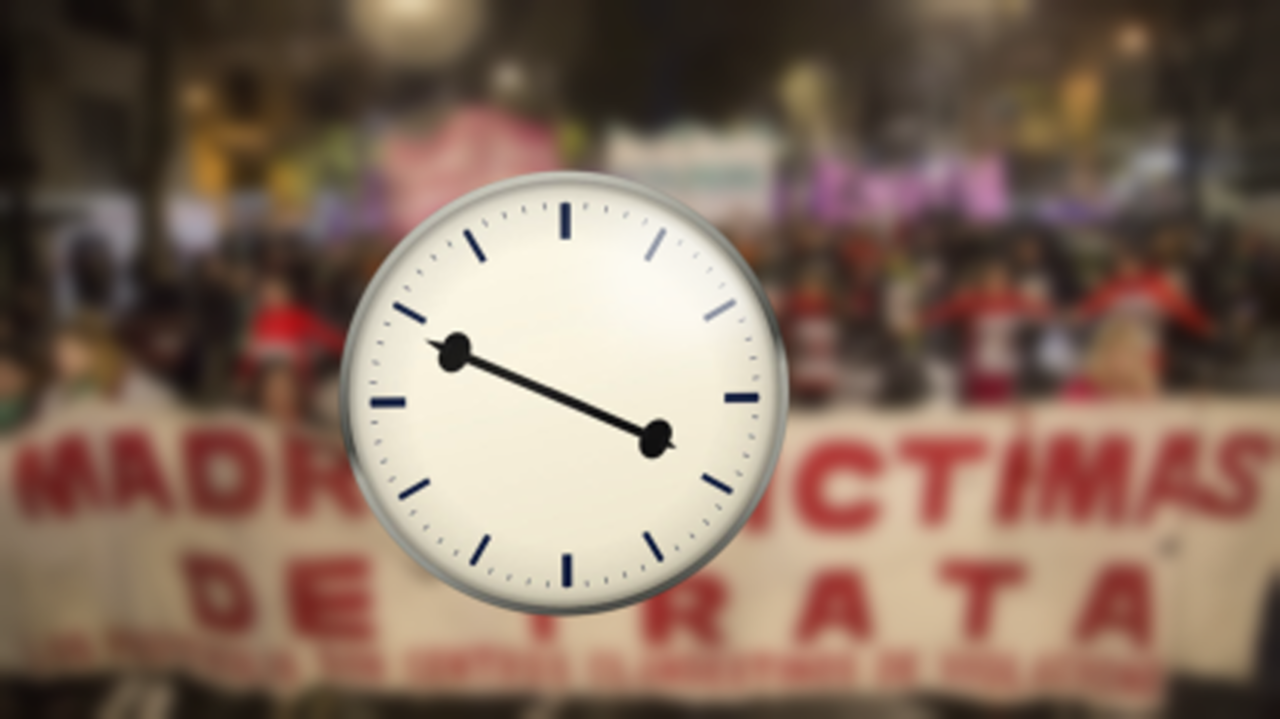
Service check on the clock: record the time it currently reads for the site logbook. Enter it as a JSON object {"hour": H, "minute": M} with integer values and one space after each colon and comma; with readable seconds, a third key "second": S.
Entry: {"hour": 3, "minute": 49}
